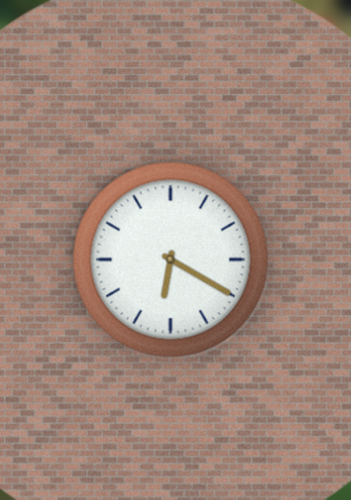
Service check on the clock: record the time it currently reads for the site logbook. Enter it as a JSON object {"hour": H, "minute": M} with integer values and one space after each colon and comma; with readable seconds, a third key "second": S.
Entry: {"hour": 6, "minute": 20}
